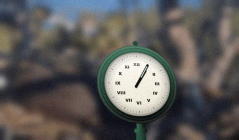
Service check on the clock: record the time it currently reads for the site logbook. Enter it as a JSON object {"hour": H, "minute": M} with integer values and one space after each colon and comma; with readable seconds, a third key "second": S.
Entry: {"hour": 1, "minute": 5}
